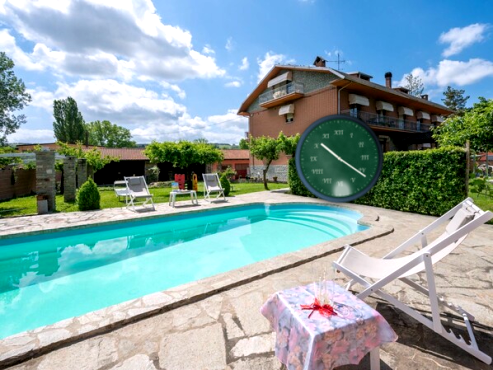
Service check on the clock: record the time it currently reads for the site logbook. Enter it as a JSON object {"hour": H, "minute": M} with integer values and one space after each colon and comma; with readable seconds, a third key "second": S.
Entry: {"hour": 10, "minute": 21}
